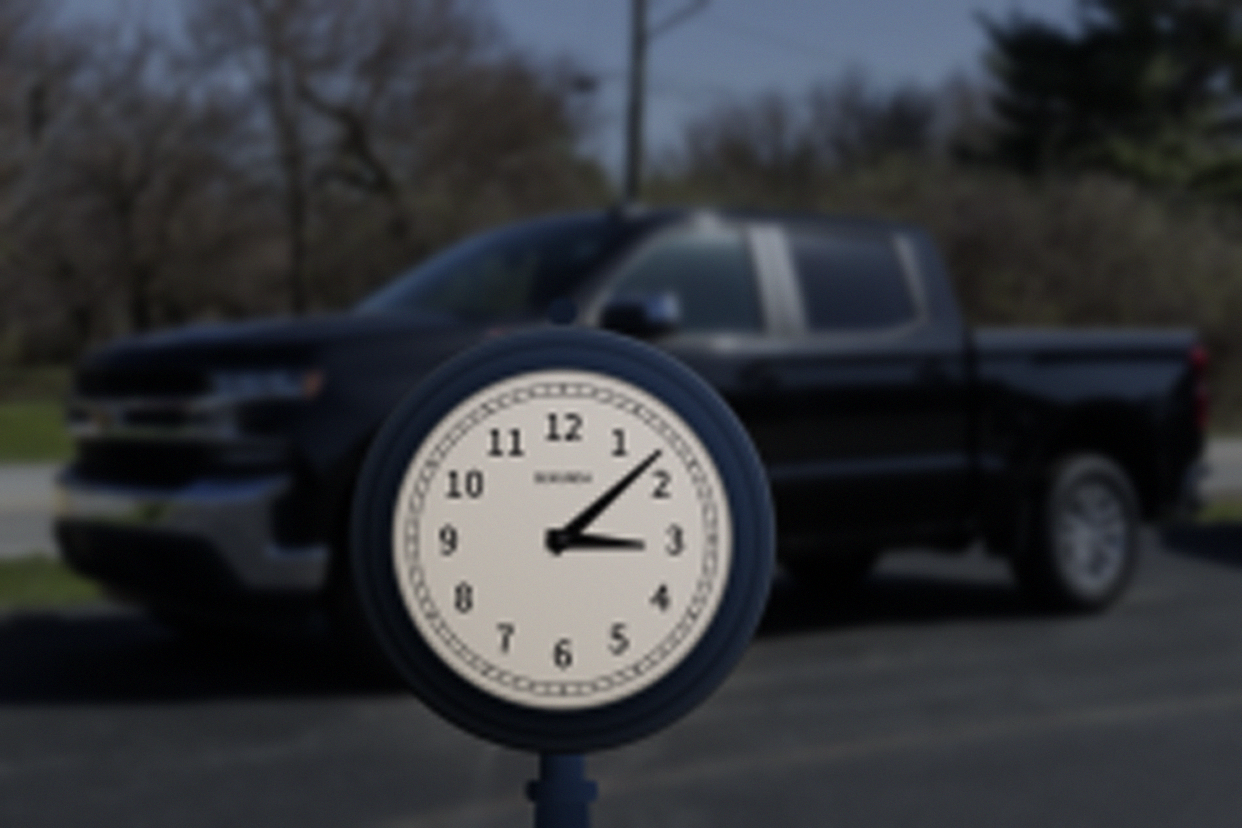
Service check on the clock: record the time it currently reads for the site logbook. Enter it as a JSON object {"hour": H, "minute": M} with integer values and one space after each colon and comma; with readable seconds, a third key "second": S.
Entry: {"hour": 3, "minute": 8}
